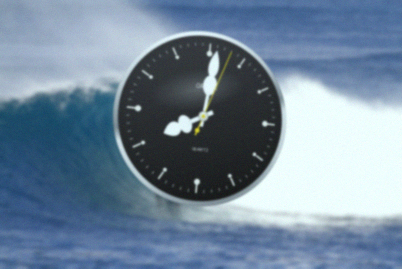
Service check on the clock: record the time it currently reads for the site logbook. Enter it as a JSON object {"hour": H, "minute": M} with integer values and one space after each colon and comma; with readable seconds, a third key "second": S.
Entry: {"hour": 8, "minute": 1, "second": 3}
